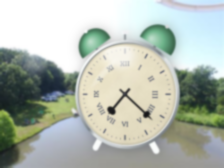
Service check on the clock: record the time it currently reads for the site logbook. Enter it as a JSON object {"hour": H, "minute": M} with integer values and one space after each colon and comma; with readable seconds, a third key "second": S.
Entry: {"hour": 7, "minute": 22}
